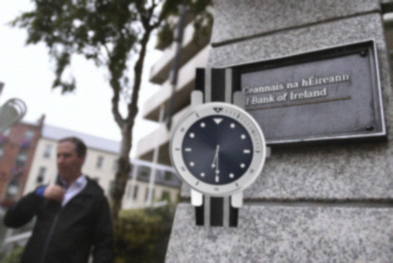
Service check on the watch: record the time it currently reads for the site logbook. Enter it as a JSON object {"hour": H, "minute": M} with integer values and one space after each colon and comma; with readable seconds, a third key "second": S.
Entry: {"hour": 6, "minute": 30}
